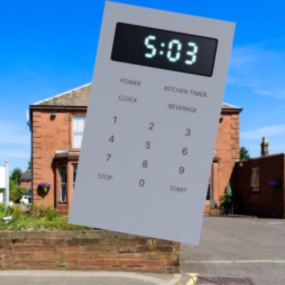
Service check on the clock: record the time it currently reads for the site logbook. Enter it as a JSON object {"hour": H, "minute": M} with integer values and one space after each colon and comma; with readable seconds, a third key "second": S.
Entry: {"hour": 5, "minute": 3}
